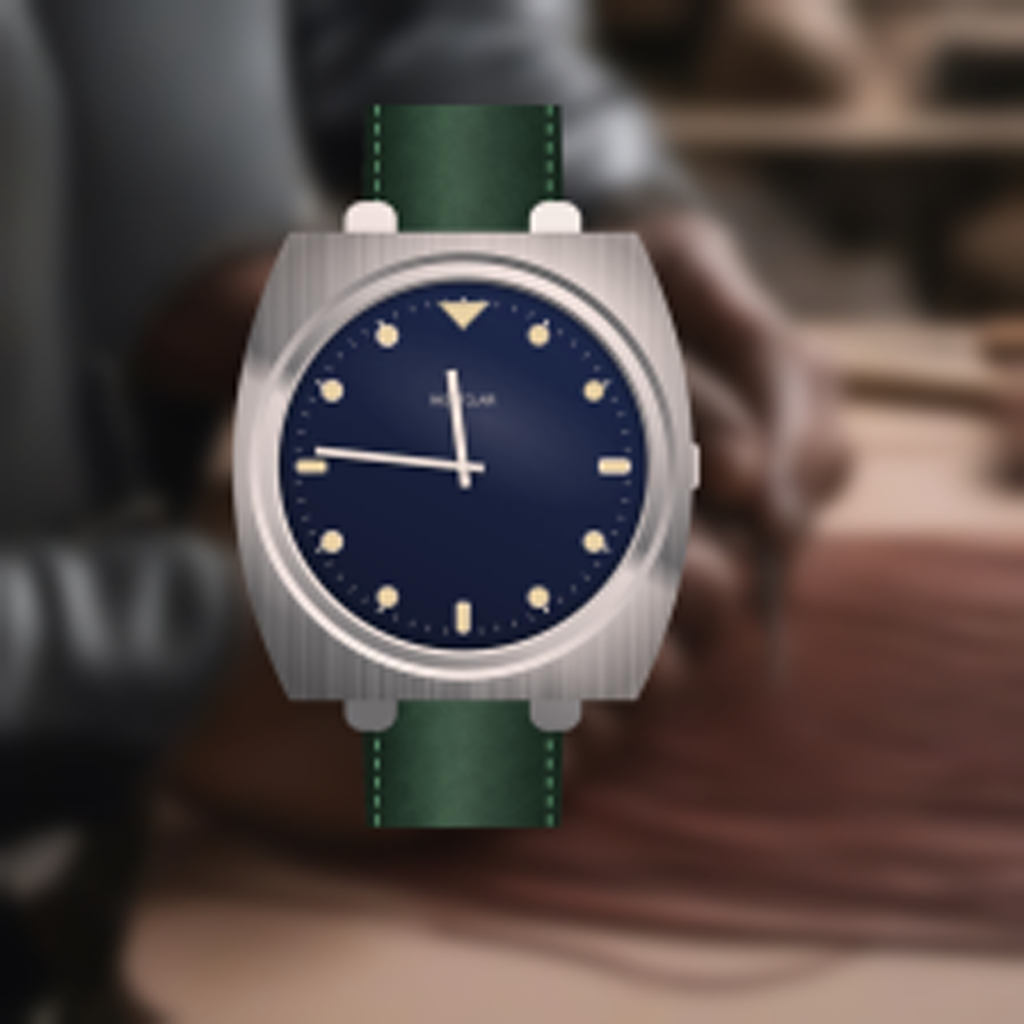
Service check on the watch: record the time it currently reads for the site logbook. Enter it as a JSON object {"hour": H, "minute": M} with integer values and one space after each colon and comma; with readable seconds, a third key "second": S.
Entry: {"hour": 11, "minute": 46}
